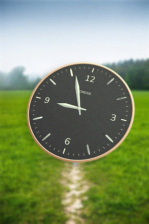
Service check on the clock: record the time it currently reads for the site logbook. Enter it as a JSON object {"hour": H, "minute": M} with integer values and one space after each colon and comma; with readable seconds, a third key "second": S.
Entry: {"hour": 8, "minute": 56}
